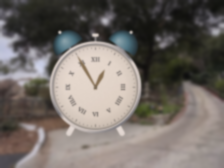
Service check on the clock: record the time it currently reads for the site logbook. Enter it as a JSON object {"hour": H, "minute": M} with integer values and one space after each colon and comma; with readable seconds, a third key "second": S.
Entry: {"hour": 12, "minute": 55}
